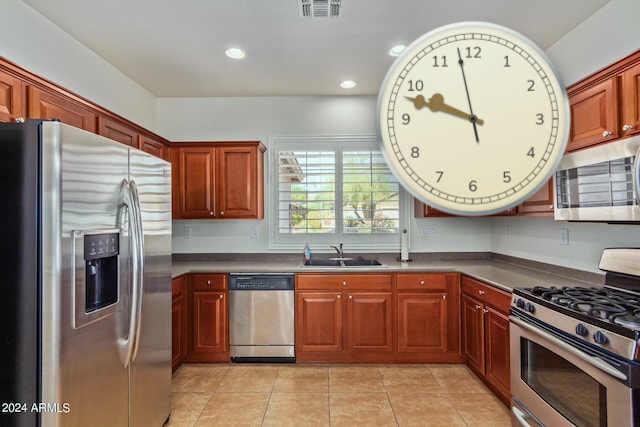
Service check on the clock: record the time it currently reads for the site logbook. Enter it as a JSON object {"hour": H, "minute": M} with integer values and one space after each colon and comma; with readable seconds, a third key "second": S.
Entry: {"hour": 9, "minute": 47, "second": 58}
